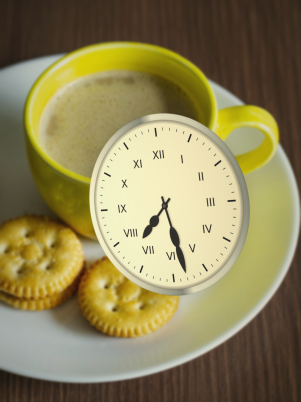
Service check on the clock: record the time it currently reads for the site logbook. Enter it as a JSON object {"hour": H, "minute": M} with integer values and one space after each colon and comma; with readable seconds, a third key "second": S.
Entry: {"hour": 7, "minute": 28}
